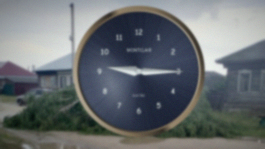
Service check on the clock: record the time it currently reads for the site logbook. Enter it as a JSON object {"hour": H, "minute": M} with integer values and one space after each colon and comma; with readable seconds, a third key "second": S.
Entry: {"hour": 9, "minute": 15}
